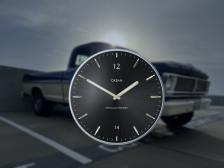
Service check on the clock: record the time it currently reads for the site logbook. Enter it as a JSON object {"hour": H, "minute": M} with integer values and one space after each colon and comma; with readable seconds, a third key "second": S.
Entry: {"hour": 1, "minute": 50}
